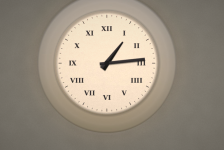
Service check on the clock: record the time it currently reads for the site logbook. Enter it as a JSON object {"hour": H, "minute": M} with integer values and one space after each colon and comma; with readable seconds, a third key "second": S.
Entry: {"hour": 1, "minute": 14}
